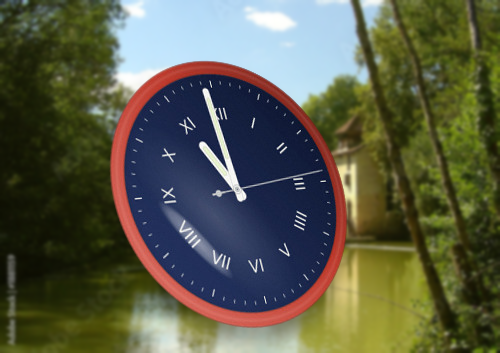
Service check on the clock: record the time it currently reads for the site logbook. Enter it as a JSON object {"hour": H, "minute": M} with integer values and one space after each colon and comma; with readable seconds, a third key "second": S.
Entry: {"hour": 10, "minute": 59, "second": 14}
